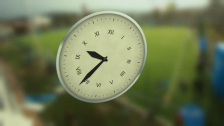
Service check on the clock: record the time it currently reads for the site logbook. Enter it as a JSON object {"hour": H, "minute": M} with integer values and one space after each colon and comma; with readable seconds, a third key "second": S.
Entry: {"hour": 9, "minute": 36}
